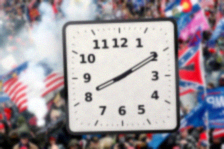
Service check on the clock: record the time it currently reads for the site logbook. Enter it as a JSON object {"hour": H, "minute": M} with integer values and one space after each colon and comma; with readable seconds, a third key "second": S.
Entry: {"hour": 8, "minute": 10}
